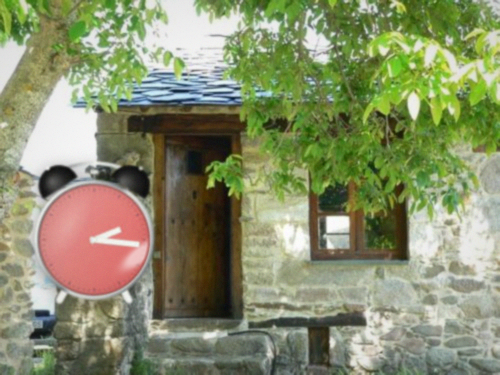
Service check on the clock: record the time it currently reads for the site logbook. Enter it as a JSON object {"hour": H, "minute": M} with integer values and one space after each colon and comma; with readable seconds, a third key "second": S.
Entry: {"hour": 2, "minute": 16}
